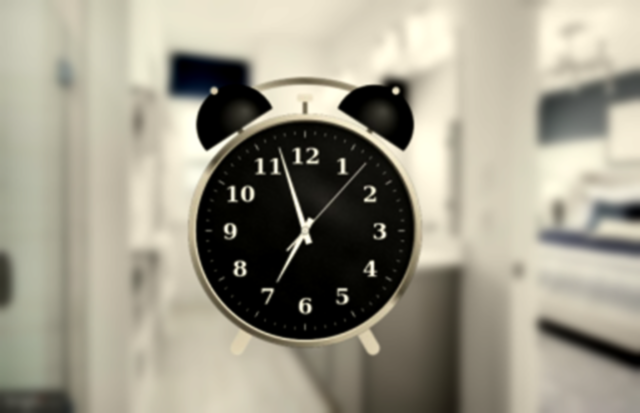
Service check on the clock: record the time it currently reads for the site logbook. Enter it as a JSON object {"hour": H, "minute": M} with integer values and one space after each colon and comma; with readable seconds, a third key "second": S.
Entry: {"hour": 6, "minute": 57, "second": 7}
